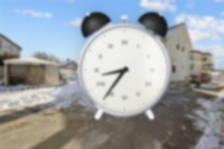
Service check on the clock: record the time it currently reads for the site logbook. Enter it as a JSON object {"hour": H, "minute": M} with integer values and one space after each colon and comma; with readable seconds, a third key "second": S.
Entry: {"hour": 8, "minute": 36}
